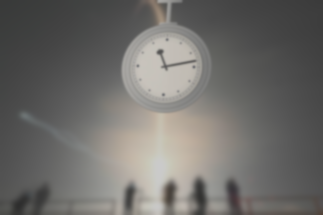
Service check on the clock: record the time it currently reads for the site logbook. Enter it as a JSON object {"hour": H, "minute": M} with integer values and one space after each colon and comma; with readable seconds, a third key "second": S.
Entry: {"hour": 11, "minute": 13}
